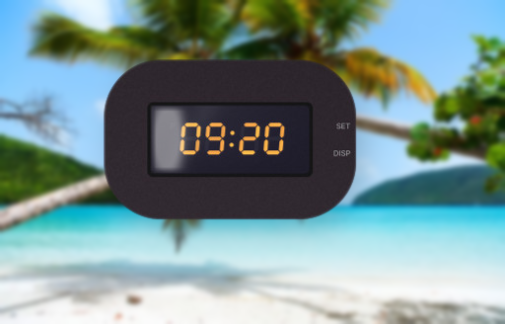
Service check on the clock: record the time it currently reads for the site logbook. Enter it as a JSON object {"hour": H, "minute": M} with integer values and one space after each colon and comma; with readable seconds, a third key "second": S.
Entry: {"hour": 9, "minute": 20}
